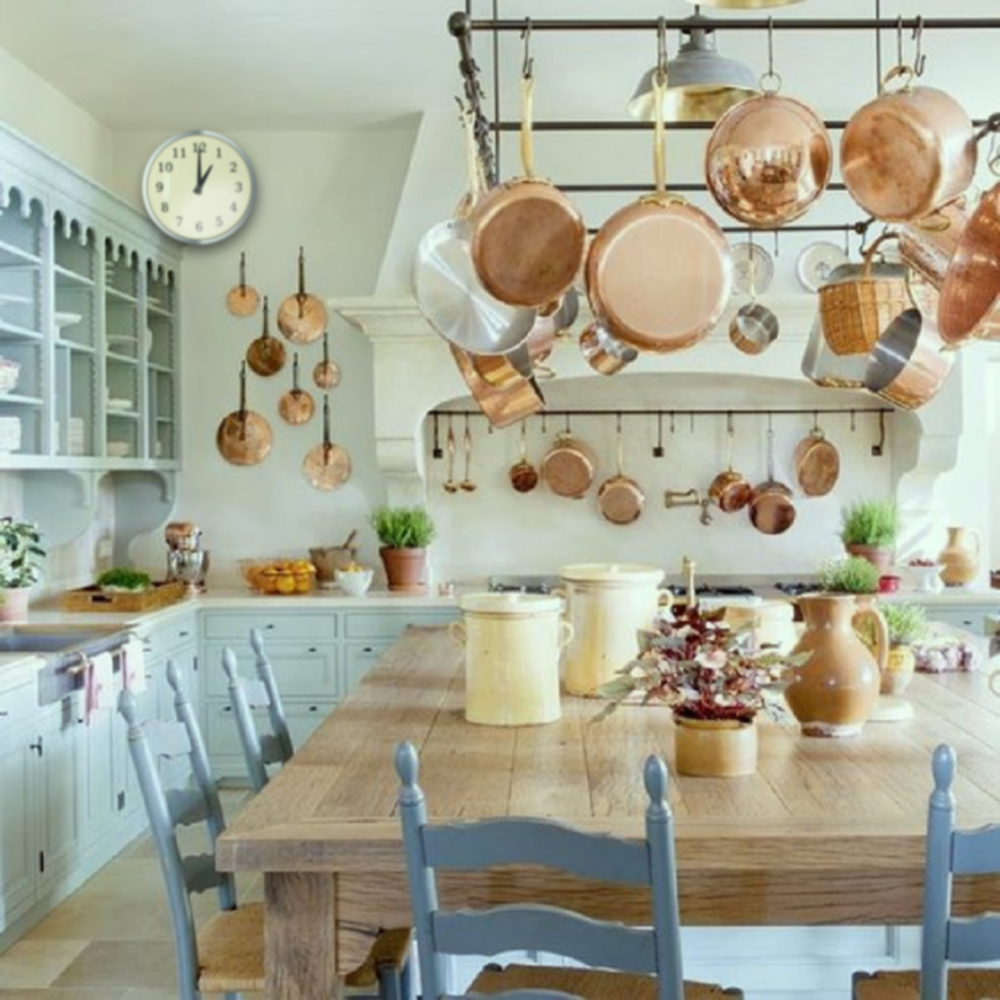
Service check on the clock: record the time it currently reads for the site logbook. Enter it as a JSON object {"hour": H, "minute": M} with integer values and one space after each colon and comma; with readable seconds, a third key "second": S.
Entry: {"hour": 1, "minute": 0}
